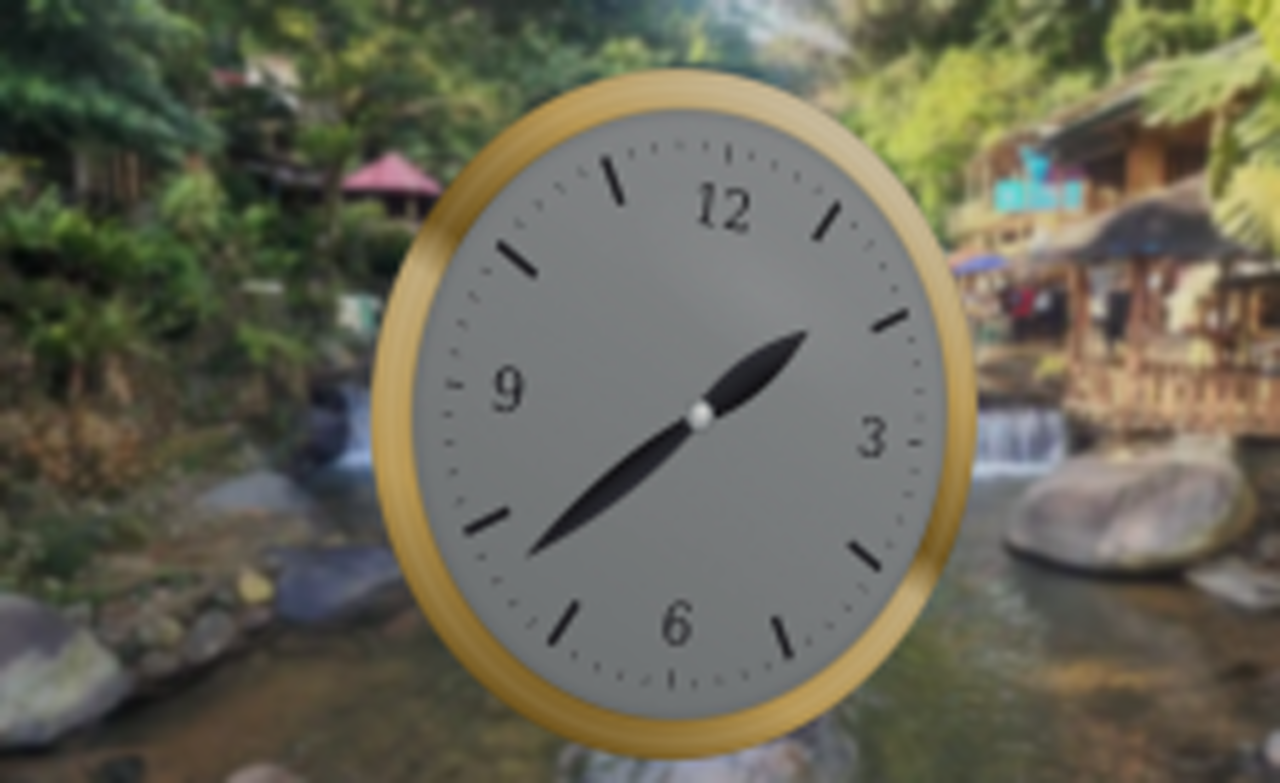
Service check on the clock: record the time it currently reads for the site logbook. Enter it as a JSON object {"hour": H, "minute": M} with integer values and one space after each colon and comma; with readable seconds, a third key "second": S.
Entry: {"hour": 1, "minute": 38}
